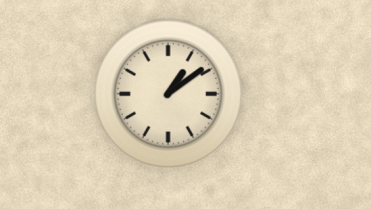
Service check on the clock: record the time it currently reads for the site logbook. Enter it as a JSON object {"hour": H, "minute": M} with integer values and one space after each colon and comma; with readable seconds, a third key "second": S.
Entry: {"hour": 1, "minute": 9}
